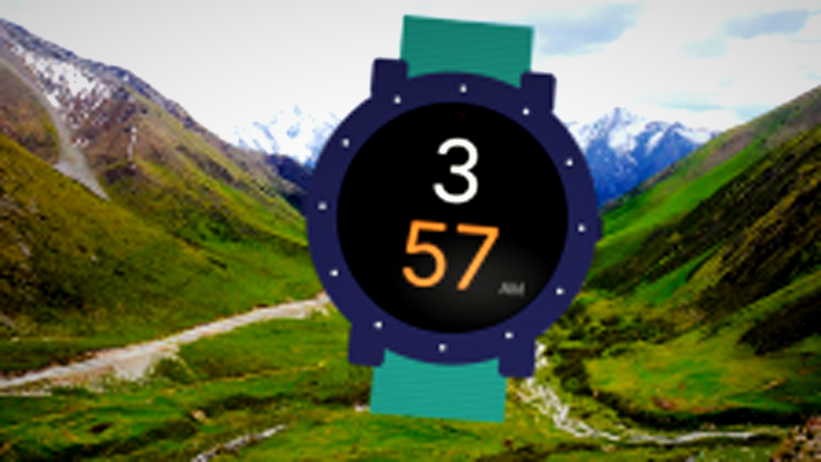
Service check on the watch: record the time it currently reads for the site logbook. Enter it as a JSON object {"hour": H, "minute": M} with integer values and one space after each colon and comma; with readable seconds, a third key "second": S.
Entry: {"hour": 3, "minute": 57}
